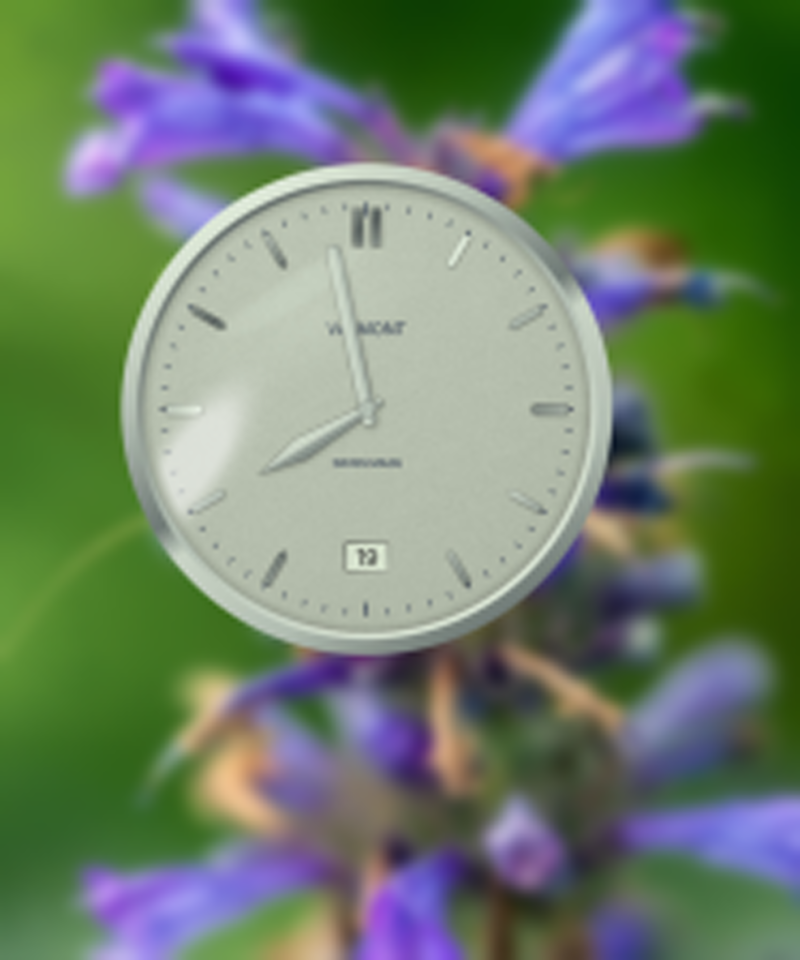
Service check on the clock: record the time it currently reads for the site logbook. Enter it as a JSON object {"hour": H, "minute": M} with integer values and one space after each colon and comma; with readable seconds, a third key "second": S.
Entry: {"hour": 7, "minute": 58}
